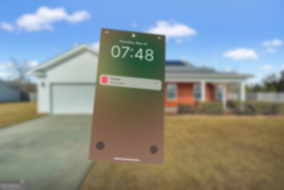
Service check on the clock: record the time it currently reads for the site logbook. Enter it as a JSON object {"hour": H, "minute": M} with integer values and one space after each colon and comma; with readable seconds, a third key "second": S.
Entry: {"hour": 7, "minute": 48}
